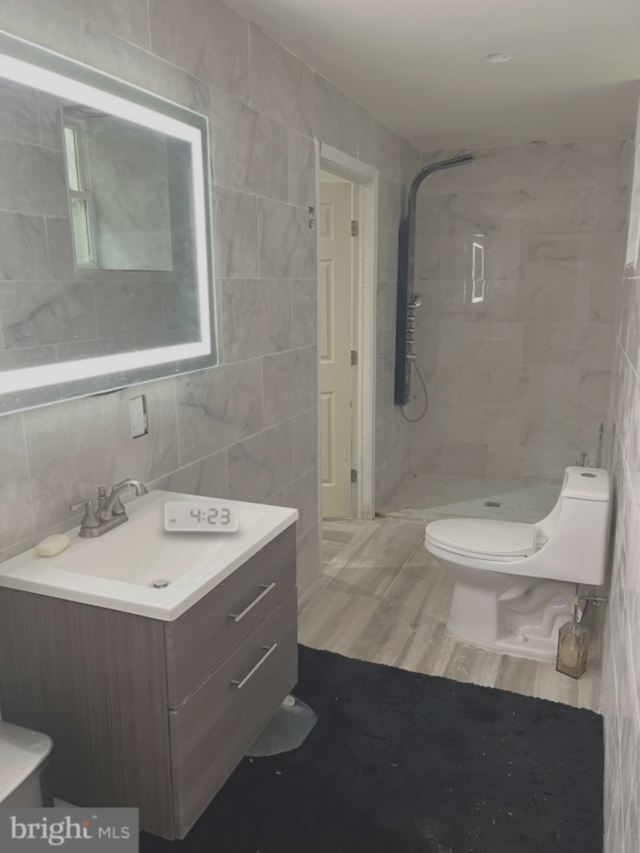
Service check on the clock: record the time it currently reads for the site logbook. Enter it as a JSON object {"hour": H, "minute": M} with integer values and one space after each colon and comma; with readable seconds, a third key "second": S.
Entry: {"hour": 4, "minute": 23}
